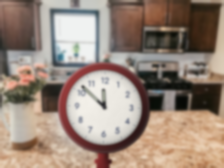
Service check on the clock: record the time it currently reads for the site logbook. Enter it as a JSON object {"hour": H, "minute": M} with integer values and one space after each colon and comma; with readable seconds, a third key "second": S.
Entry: {"hour": 11, "minute": 52}
